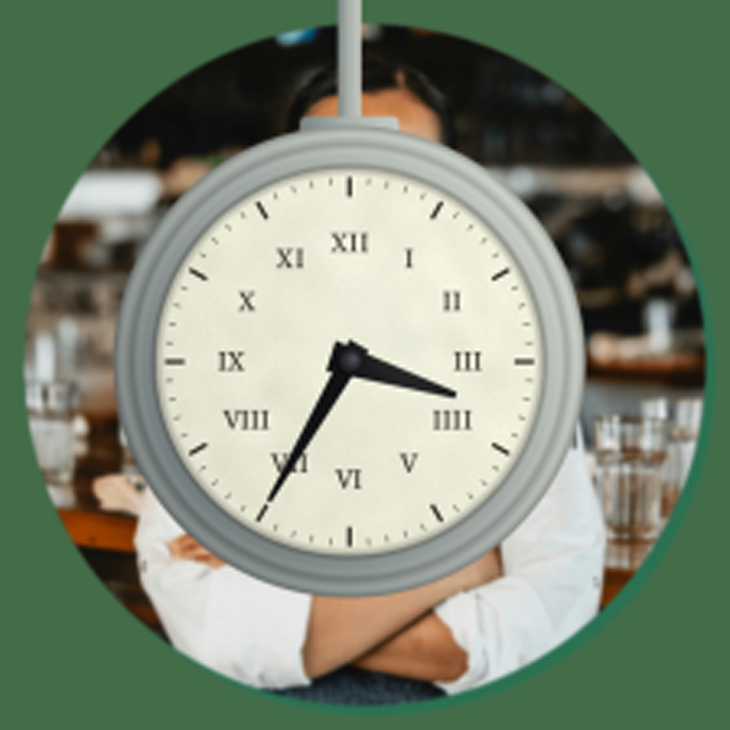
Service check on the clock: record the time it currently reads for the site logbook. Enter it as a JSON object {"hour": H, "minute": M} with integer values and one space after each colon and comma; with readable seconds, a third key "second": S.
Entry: {"hour": 3, "minute": 35}
